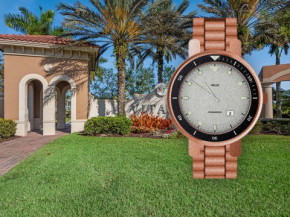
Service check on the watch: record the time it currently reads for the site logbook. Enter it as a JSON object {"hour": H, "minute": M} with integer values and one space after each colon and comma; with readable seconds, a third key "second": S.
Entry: {"hour": 10, "minute": 51}
